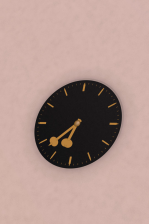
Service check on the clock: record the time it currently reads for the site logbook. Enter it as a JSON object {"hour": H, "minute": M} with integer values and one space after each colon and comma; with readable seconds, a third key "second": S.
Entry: {"hour": 6, "minute": 38}
